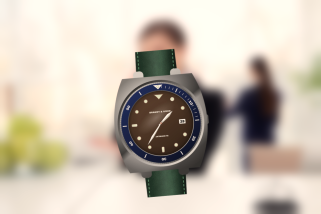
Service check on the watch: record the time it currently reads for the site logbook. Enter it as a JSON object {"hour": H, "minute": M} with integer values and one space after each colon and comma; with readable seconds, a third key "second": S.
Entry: {"hour": 1, "minute": 36}
